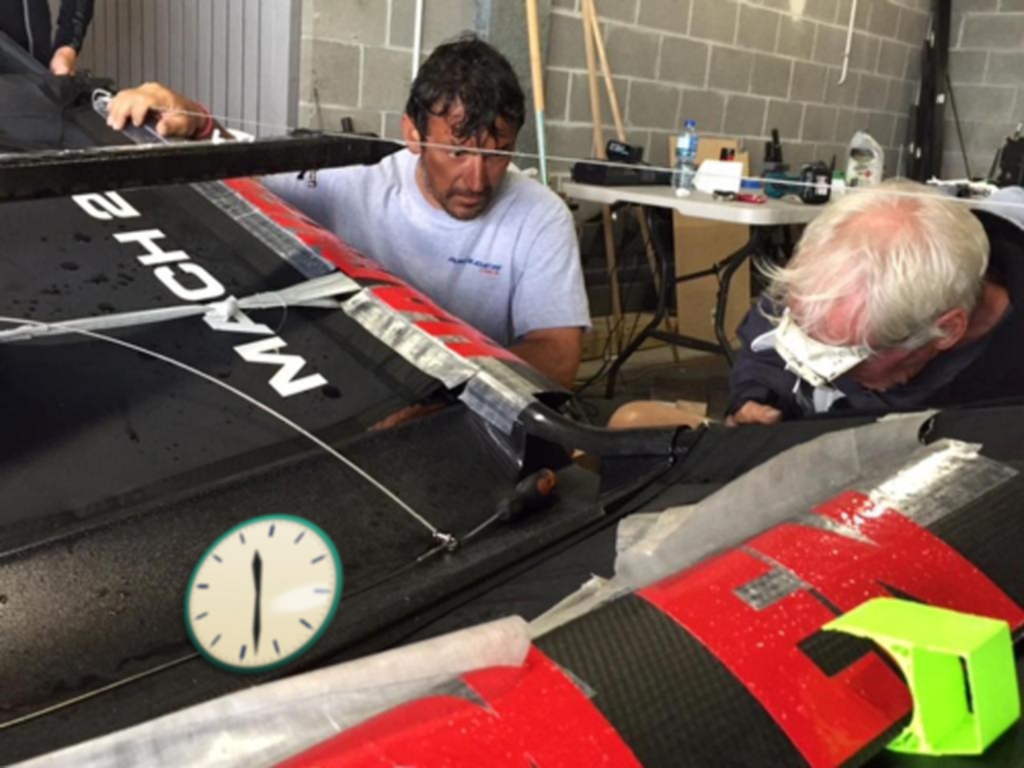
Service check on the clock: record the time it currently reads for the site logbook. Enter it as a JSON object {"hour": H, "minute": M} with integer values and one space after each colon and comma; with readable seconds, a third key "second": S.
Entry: {"hour": 11, "minute": 28}
